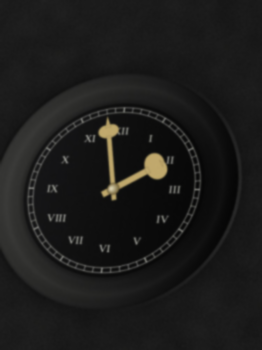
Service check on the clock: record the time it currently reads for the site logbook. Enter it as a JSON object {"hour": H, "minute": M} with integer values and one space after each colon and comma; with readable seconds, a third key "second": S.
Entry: {"hour": 1, "minute": 58}
